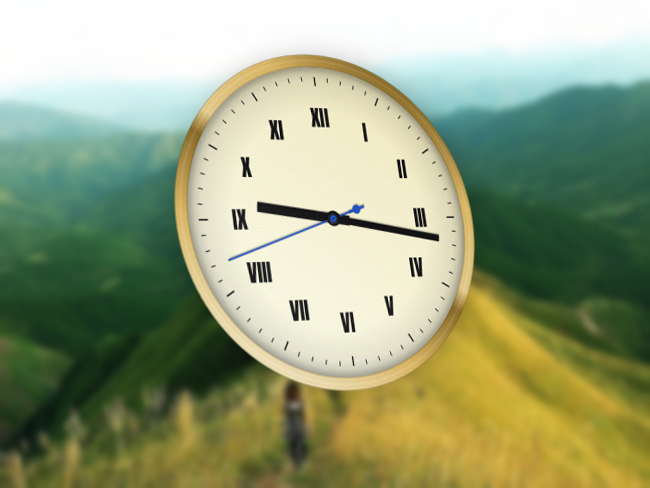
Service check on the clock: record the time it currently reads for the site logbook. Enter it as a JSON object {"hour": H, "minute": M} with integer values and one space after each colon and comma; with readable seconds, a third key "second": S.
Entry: {"hour": 9, "minute": 16, "second": 42}
